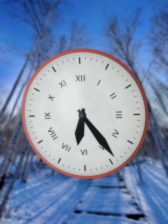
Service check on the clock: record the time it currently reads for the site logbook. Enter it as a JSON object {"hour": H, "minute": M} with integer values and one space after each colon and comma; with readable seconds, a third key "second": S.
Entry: {"hour": 6, "minute": 24}
